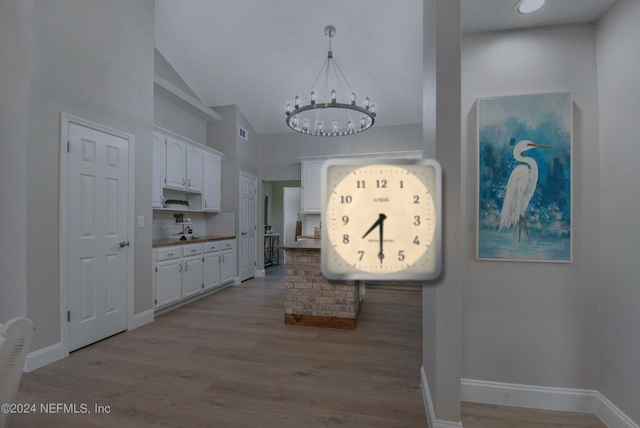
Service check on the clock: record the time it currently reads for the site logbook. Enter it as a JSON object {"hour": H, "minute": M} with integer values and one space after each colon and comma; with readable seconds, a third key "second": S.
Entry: {"hour": 7, "minute": 30}
